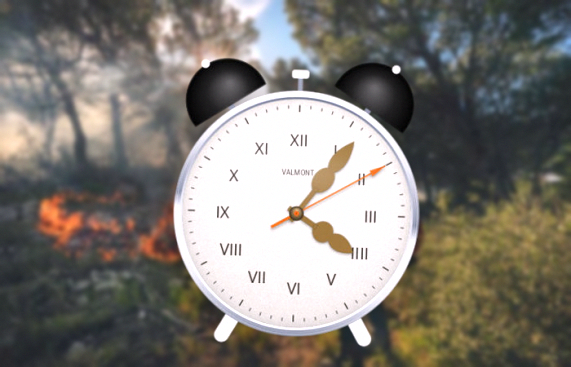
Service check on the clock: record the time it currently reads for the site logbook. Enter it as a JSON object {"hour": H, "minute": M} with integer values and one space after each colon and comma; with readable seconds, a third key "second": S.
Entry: {"hour": 4, "minute": 6, "second": 10}
